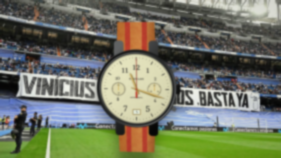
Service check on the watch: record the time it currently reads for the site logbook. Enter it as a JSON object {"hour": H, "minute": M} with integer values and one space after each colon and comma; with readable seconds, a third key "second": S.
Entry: {"hour": 11, "minute": 18}
